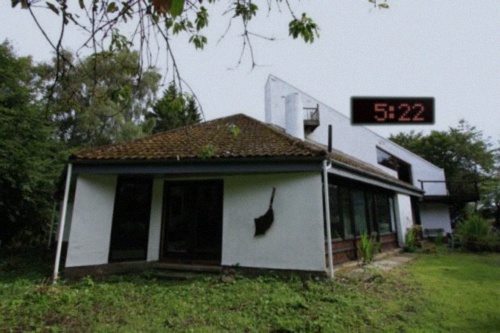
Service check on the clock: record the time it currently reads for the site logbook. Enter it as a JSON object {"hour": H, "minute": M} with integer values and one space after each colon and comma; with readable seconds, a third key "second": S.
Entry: {"hour": 5, "minute": 22}
